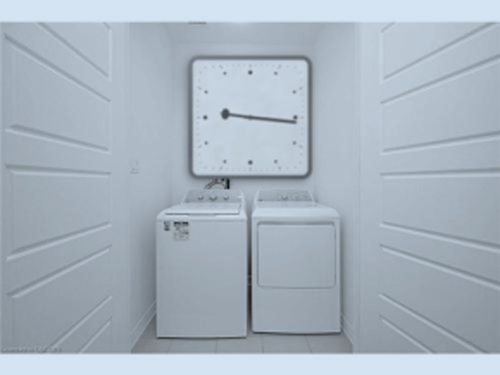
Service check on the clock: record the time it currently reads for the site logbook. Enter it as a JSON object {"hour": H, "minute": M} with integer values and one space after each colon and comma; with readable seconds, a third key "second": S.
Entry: {"hour": 9, "minute": 16}
